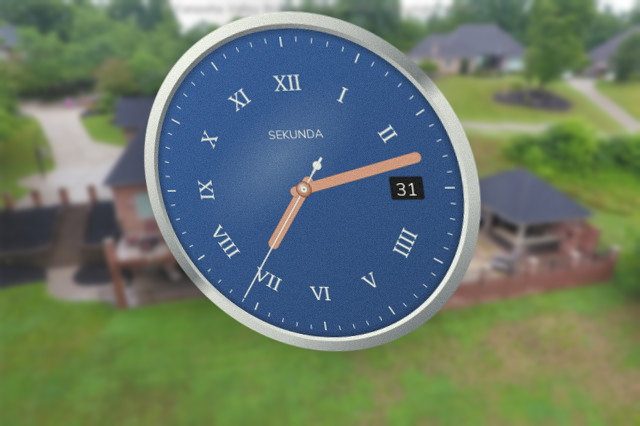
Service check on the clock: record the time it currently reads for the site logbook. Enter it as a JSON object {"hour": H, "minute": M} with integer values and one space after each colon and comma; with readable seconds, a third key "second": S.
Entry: {"hour": 7, "minute": 12, "second": 36}
